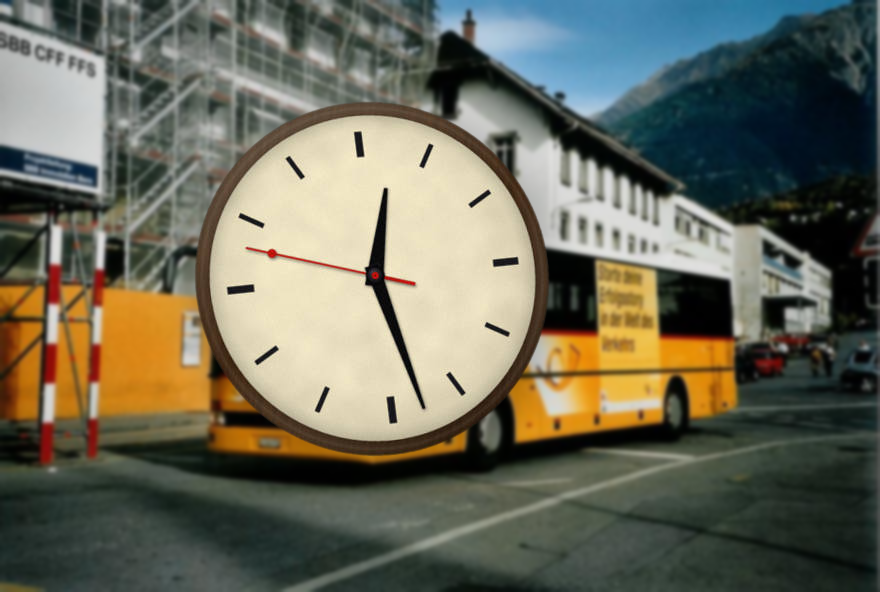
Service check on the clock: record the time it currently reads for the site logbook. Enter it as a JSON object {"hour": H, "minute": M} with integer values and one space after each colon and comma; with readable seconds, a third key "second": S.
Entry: {"hour": 12, "minute": 27, "second": 48}
